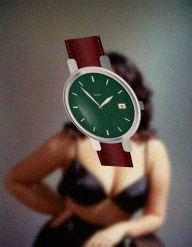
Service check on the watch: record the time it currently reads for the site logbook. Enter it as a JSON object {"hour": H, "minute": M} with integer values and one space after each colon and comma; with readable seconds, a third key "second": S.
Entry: {"hour": 1, "minute": 54}
